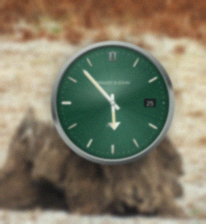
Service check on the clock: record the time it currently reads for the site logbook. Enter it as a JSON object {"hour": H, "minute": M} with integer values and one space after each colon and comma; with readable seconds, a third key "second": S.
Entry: {"hour": 5, "minute": 53}
